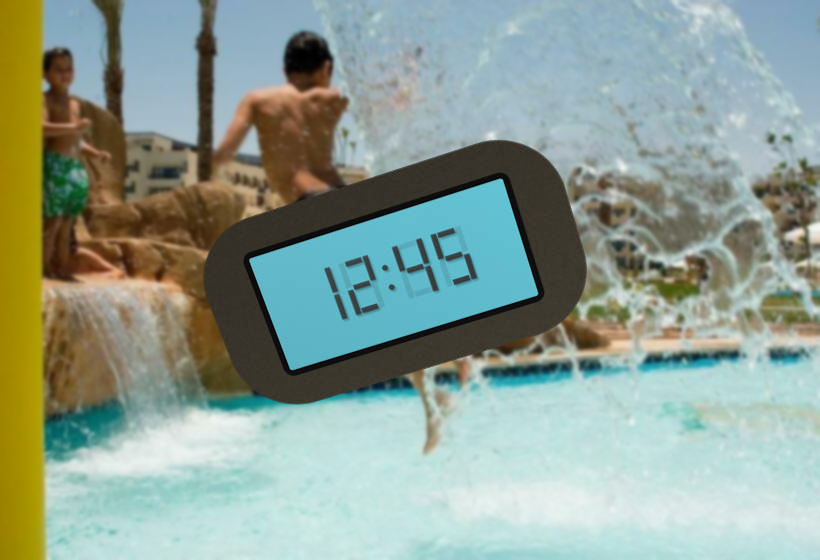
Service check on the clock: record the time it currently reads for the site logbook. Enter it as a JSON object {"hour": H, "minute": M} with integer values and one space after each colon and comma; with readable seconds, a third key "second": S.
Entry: {"hour": 12, "minute": 45}
